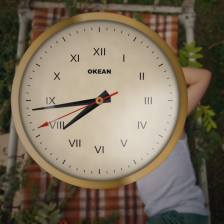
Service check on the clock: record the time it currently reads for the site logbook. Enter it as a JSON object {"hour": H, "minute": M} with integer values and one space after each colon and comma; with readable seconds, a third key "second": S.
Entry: {"hour": 7, "minute": 43, "second": 41}
